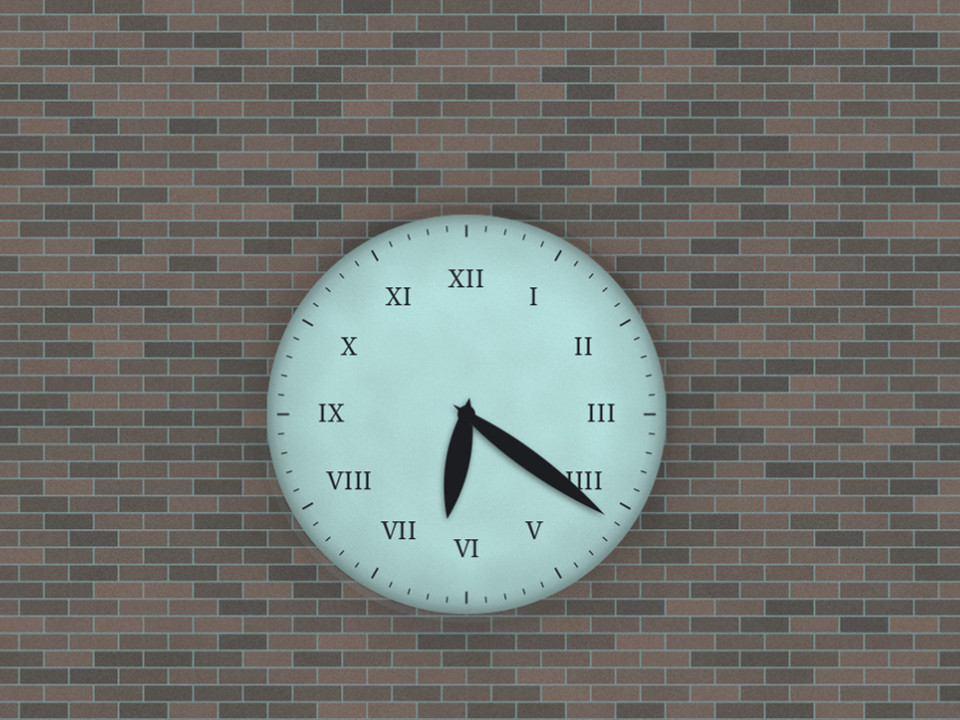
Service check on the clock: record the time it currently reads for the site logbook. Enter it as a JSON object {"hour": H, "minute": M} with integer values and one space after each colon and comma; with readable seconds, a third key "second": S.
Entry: {"hour": 6, "minute": 21}
